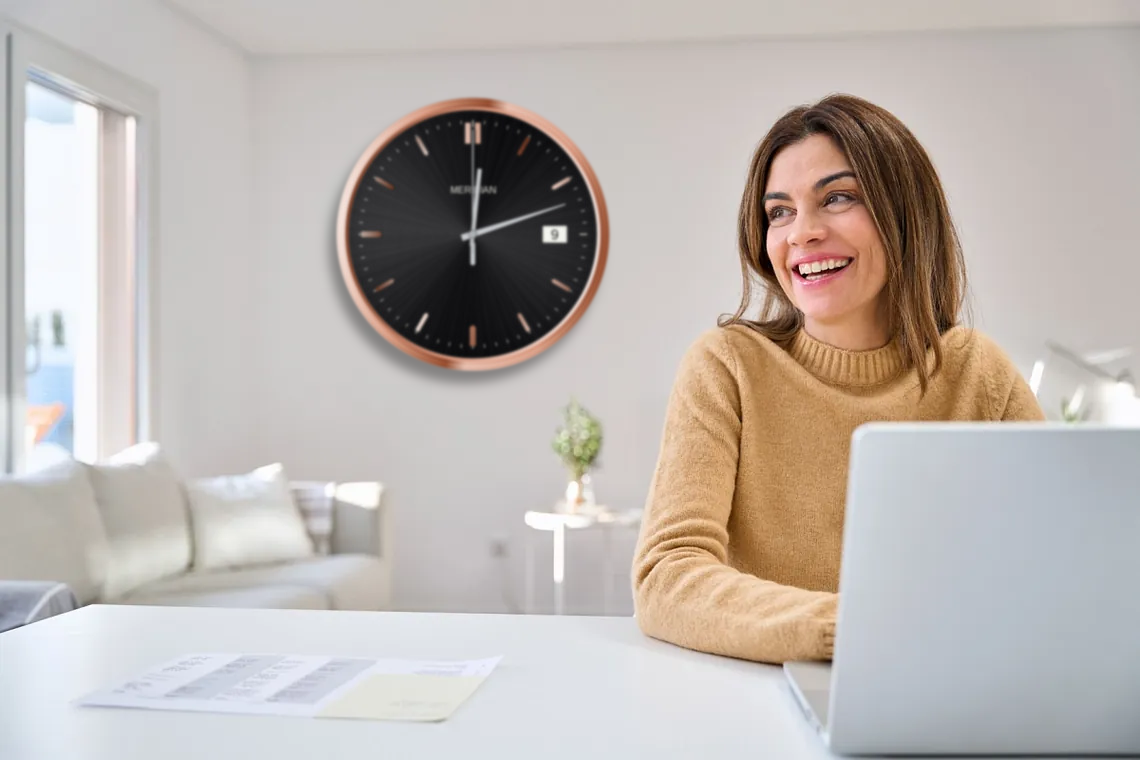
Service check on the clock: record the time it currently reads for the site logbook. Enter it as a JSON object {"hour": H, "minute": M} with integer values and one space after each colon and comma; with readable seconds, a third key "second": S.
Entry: {"hour": 12, "minute": 12, "second": 0}
